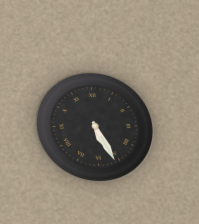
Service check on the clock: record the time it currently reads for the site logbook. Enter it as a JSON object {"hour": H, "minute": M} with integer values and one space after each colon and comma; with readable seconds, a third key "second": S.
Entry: {"hour": 5, "minute": 26}
